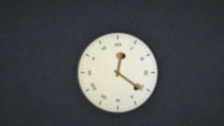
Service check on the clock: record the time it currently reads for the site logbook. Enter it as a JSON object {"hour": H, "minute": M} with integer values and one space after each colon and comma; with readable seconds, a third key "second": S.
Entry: {"hour": 12, "minute": 21}
